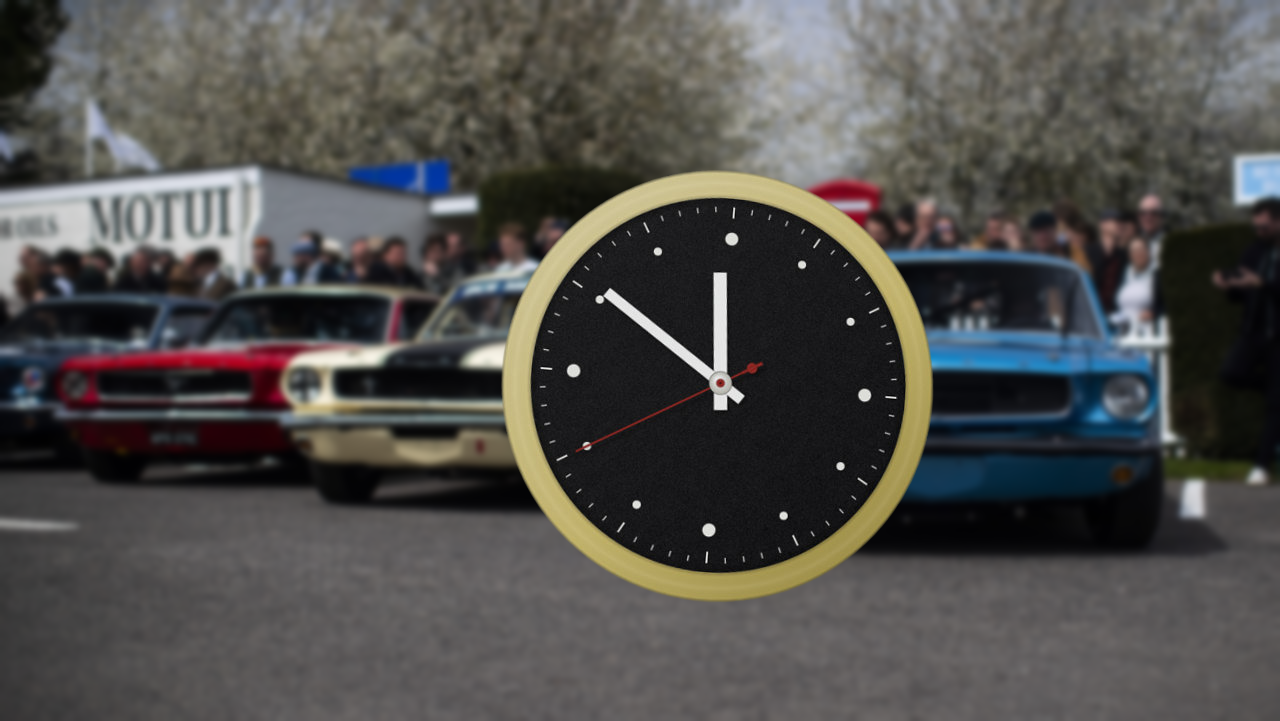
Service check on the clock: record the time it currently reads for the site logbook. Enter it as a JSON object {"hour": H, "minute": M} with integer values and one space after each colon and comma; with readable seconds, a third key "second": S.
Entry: {"hour": 11, "minute": 50, "second": 40}
